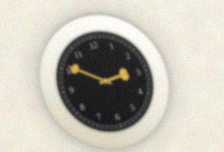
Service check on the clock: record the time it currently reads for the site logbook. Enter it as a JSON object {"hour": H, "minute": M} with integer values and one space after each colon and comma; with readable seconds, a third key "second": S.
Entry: {"hour": 2, "minute": 51}
